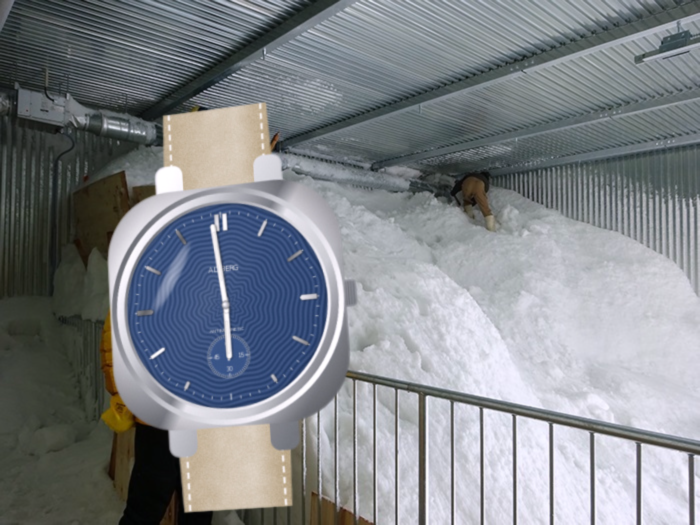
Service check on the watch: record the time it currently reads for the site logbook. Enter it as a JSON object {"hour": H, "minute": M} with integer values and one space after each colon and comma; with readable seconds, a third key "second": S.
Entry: {"hour": 5, "minute": 59}
